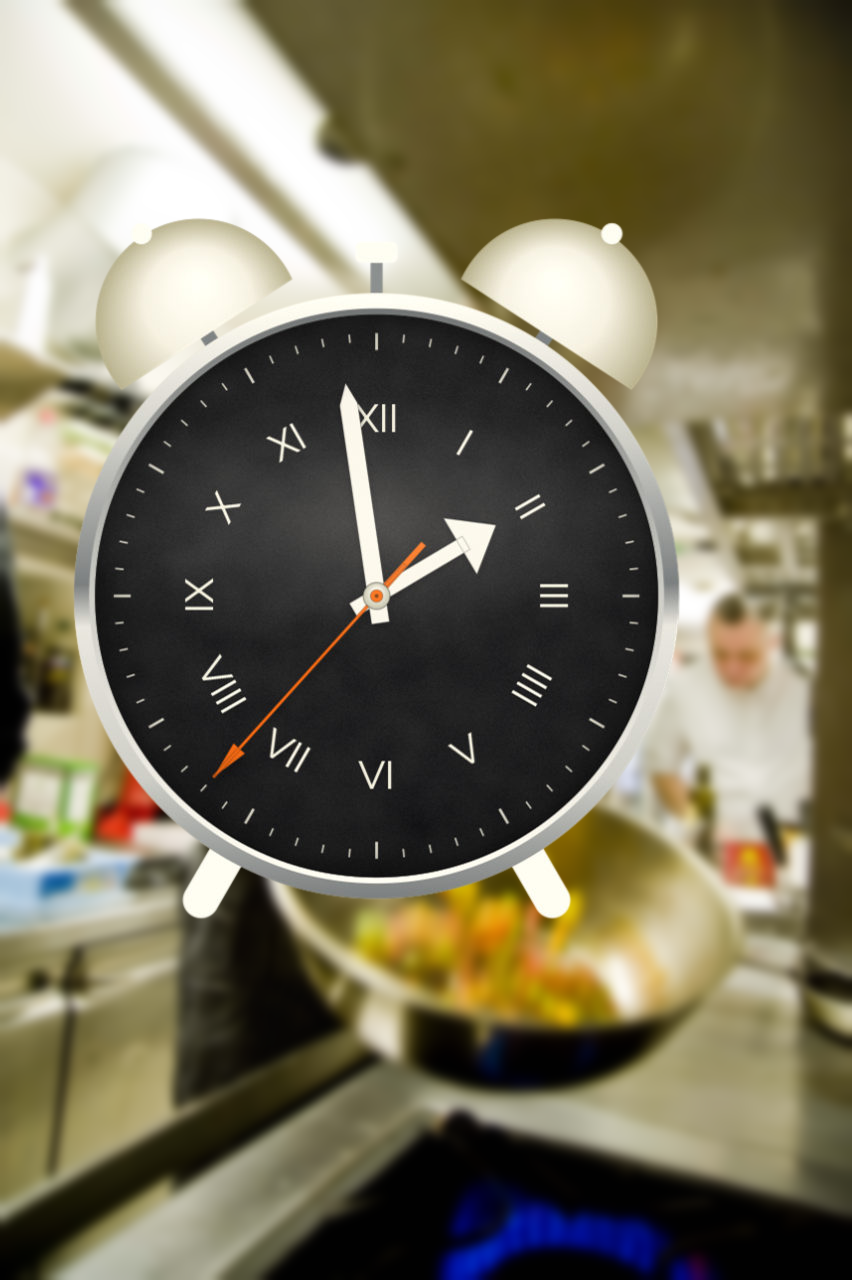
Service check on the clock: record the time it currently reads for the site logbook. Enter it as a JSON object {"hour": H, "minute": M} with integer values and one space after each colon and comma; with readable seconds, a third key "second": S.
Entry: {"hour": 1, "minute": 58, "second": 37}
